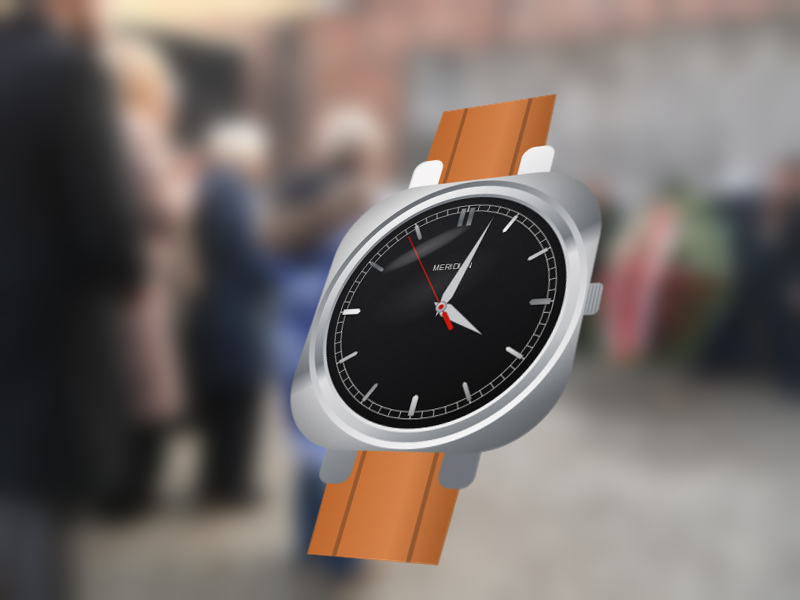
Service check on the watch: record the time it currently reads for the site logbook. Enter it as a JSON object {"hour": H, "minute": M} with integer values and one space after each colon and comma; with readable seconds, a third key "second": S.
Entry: {"hour": 4, "minute": 2, "second": 54}
